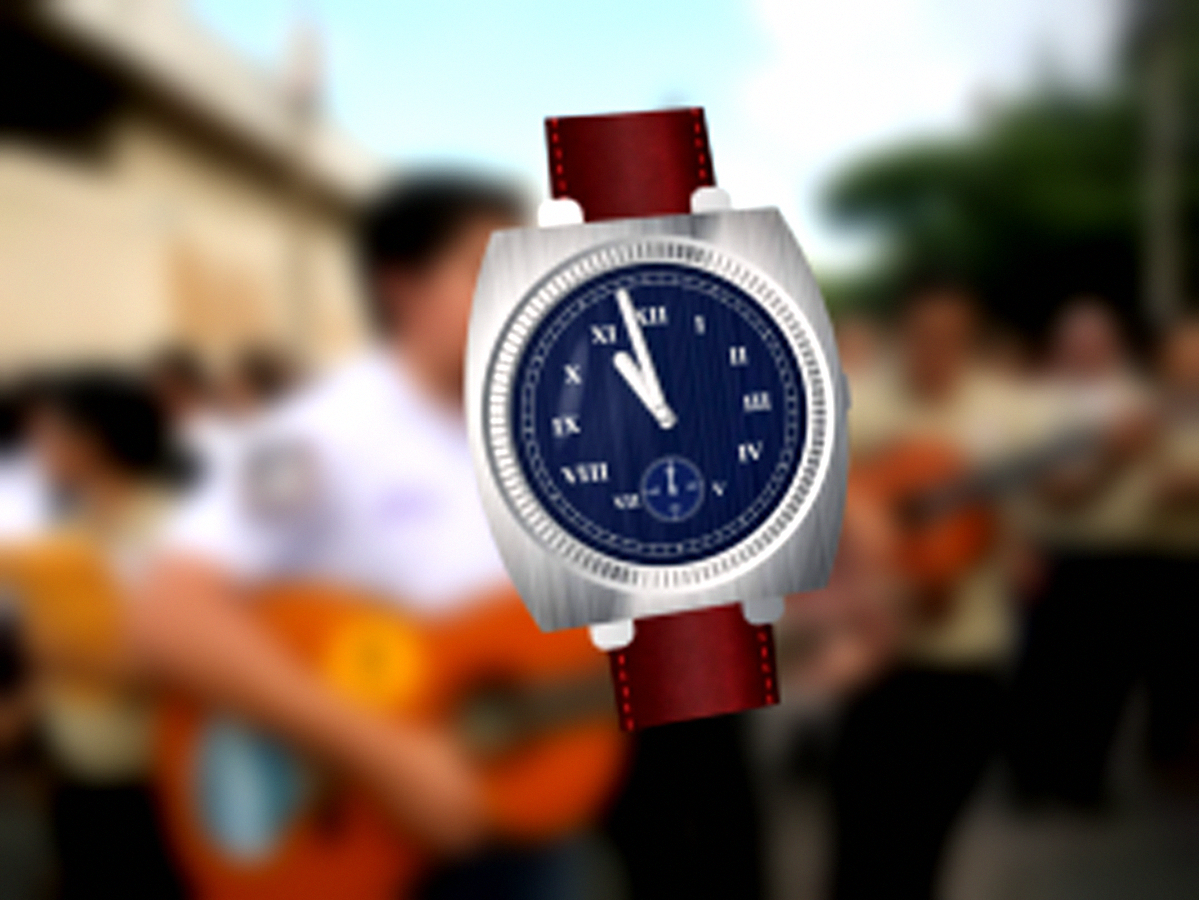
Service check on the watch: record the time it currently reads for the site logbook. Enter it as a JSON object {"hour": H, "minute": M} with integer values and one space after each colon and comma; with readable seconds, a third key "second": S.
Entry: {"hour": 10, "minute": 58}
